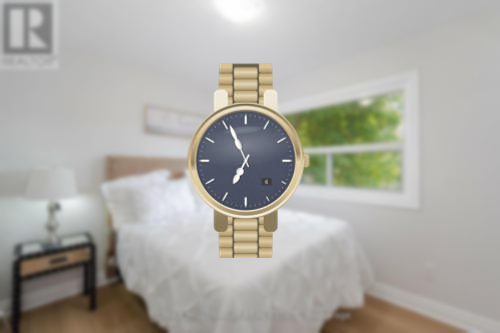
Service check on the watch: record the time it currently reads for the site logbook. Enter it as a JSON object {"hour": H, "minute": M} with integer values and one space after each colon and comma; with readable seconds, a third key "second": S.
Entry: {"hour": 6, "minute": 56}
